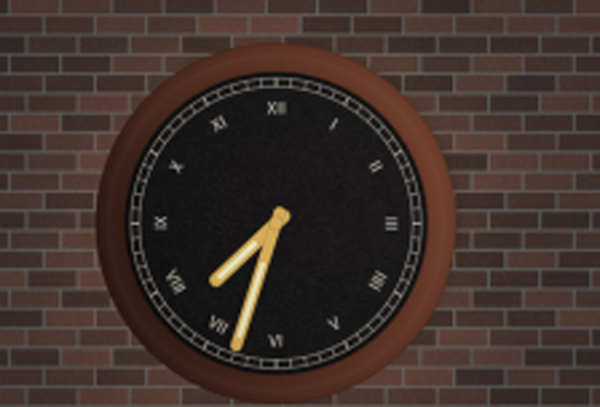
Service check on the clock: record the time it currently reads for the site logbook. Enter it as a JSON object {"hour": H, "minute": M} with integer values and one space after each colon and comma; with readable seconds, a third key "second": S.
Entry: {"hour": 7, "minute": 33}
